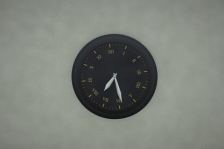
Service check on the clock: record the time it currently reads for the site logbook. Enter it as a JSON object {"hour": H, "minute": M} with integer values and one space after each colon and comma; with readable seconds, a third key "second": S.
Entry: {"hour": 7, "minute": 29}
